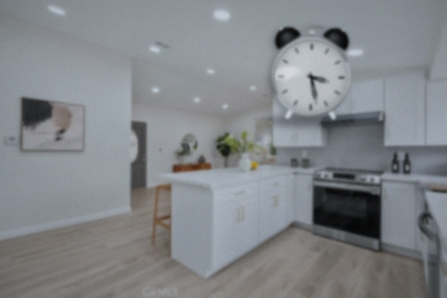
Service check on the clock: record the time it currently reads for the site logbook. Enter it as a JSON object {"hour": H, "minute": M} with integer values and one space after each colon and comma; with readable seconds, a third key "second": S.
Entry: {"hour": 3, "minute": 28}
